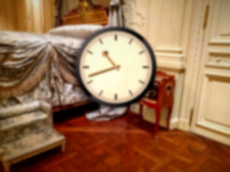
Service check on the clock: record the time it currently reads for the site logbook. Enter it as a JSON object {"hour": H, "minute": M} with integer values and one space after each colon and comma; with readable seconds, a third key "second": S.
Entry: {"hour": 10, "minute": 42}
